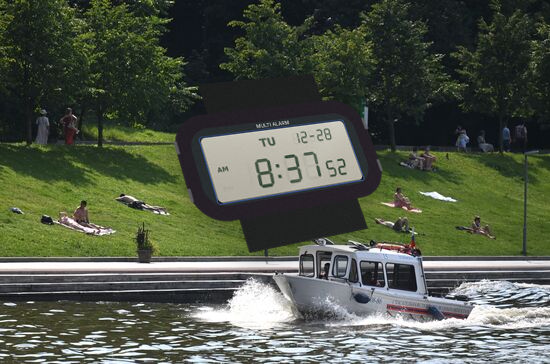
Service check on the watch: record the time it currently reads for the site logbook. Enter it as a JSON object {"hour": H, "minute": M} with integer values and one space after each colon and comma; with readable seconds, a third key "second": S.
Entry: {"hour": 8, "minute": 37, "second": 52}
